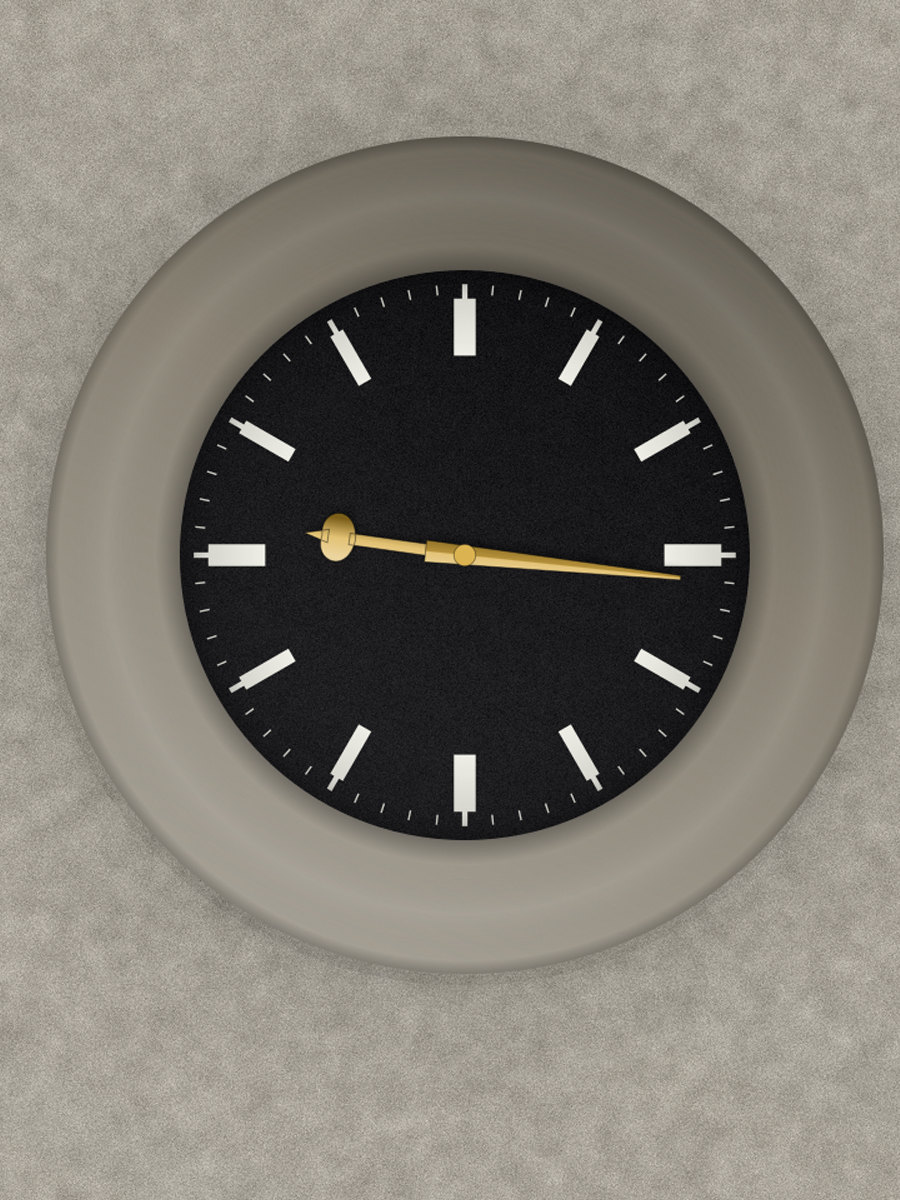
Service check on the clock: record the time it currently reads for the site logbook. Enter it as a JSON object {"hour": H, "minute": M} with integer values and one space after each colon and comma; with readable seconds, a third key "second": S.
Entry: {"hour": 9, "minute": 16}
